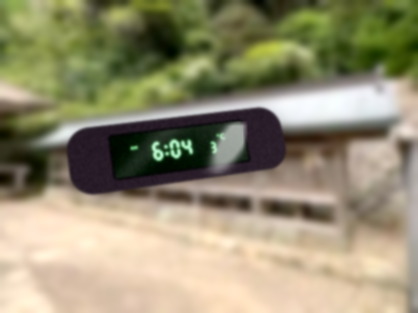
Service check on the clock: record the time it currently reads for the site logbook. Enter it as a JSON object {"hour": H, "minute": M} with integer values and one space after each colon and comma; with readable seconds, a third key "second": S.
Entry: {"hour": 6, "minute": 4}
